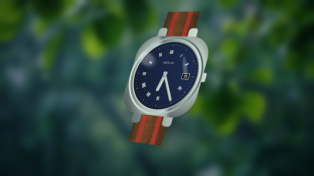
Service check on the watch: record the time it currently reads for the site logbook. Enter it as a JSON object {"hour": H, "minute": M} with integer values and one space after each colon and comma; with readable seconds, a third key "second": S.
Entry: {"hour": 6, "minute": 25}
